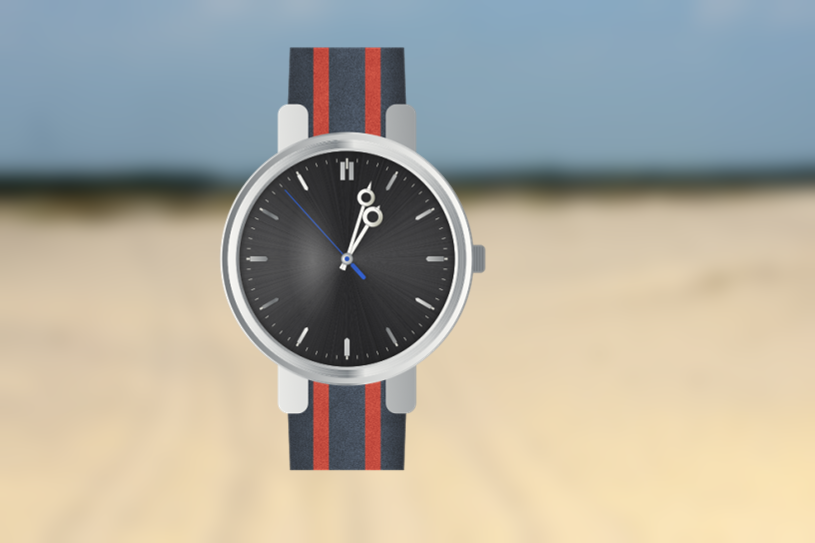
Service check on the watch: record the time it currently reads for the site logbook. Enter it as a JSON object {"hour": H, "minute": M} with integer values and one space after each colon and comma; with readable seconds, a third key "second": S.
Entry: {"hour": 1, "minute": 2, "second": 53}
